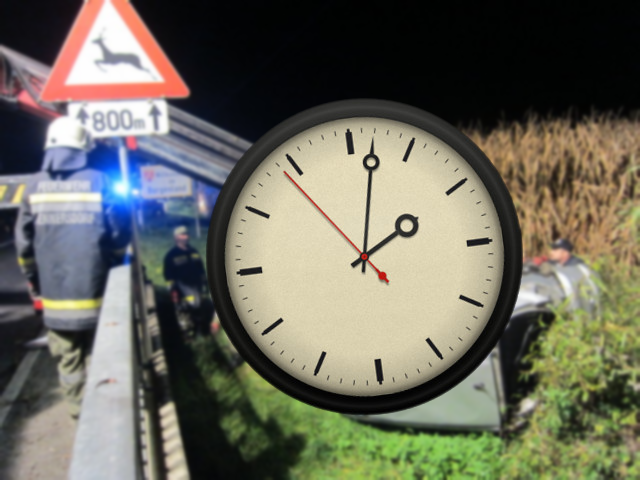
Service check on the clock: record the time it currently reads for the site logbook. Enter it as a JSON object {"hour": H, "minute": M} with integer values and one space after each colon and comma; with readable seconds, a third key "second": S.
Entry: {"hour": 2, "minute": 1, "second": 54}
